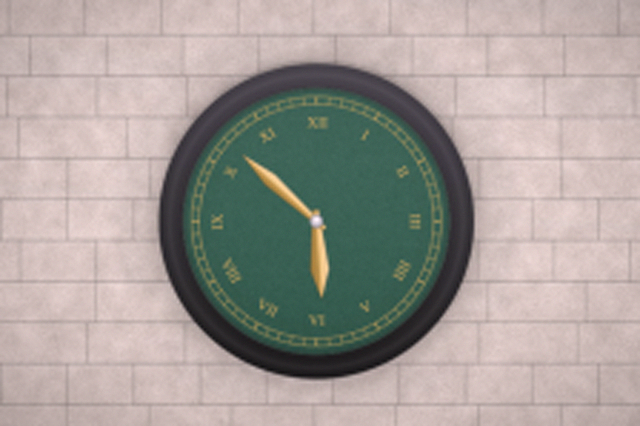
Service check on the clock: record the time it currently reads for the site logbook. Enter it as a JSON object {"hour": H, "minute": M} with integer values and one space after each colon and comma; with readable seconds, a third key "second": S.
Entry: {"hour": 5, "minute": 52}
